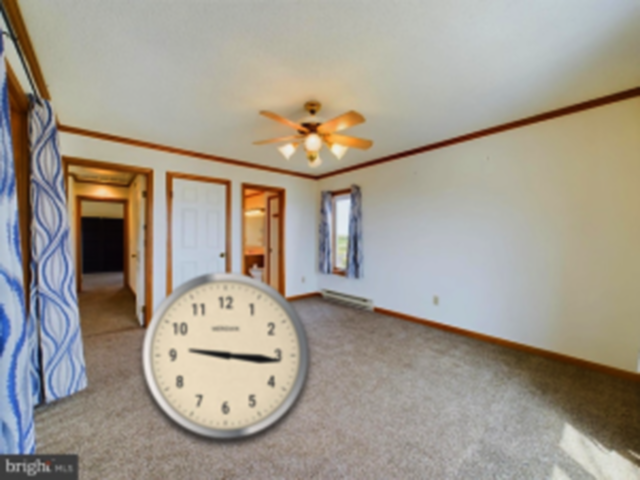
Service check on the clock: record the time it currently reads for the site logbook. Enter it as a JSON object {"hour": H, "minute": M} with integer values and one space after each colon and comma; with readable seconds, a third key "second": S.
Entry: {"hour": 9, "minute": 16}
